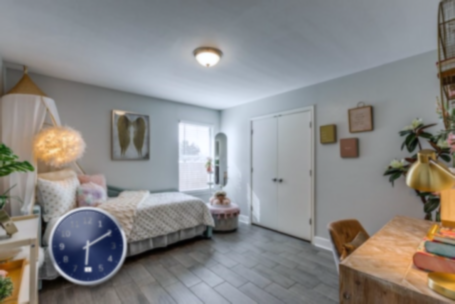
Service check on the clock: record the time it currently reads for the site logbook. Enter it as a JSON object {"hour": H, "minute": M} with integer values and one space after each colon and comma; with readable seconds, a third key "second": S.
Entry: {"hour": 6, "minute": 10}
